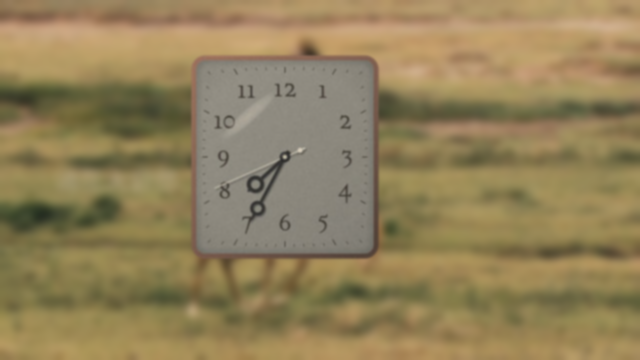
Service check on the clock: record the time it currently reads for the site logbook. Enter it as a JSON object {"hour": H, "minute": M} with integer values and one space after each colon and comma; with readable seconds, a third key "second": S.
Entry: {"hour": 7, "minute": 34, "second": 41}
